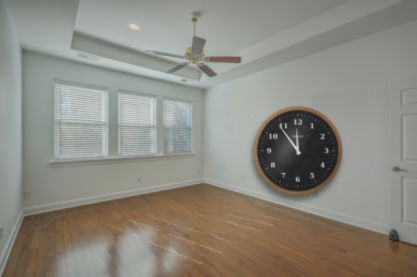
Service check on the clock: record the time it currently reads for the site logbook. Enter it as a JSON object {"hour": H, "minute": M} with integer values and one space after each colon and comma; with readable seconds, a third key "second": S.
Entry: {"hour": 11, "minute": 54}
